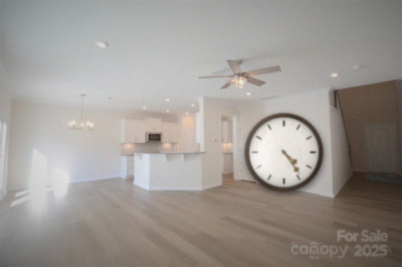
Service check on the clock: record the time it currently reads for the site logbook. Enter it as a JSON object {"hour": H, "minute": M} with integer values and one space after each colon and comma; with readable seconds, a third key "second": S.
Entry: {"hour": 4, "minute": 24}
